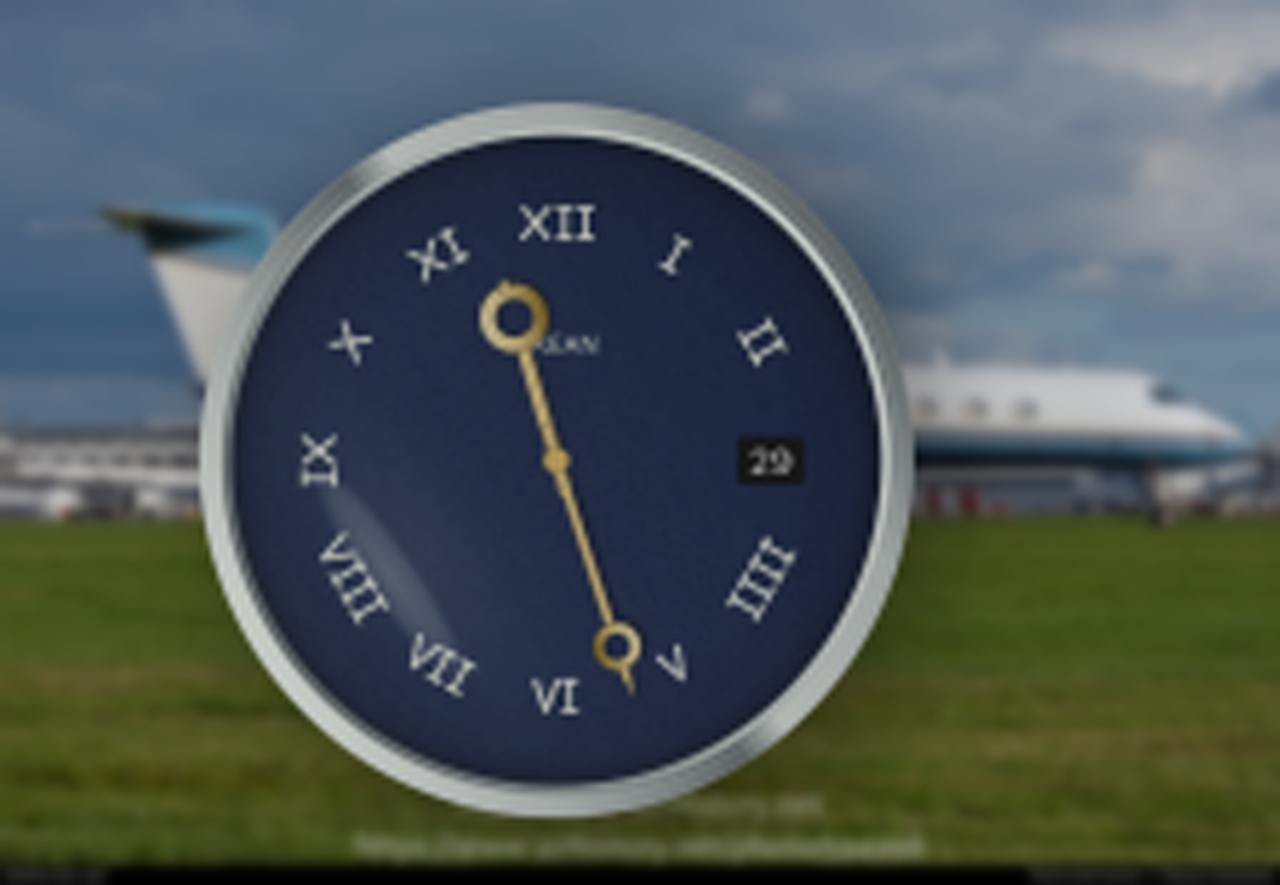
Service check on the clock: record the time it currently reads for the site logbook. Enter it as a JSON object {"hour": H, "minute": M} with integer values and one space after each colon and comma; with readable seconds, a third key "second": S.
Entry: {"hour": 11, "minute": 27}
